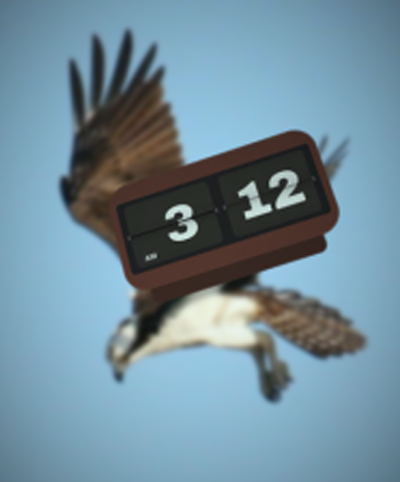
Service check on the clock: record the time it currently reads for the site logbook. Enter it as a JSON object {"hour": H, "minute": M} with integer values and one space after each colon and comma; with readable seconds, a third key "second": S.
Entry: {"hour": 3, "minute": 12}
